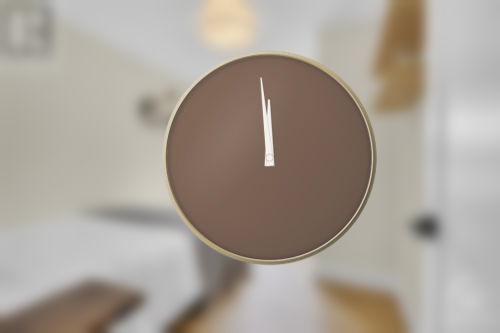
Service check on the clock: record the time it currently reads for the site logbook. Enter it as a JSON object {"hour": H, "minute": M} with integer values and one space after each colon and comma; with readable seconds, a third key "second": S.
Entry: {"hour": 11, "minute": 59}
